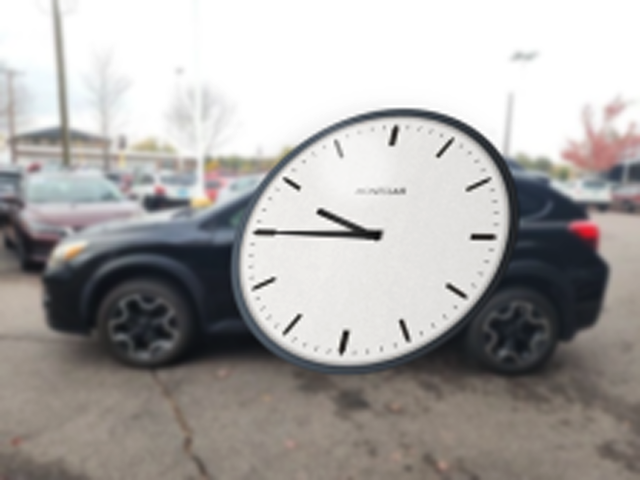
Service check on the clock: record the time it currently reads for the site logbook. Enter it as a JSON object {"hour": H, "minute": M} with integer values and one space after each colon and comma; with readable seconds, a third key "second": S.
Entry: {"hour": 9, "minute": 45}
